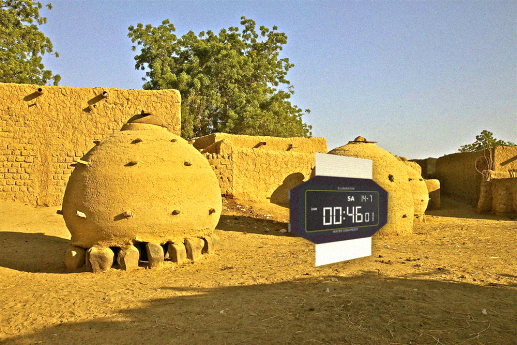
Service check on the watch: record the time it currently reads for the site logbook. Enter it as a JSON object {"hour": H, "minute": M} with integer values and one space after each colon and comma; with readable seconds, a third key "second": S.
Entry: {"hour": 0, "minute": 46, "second": 1}
